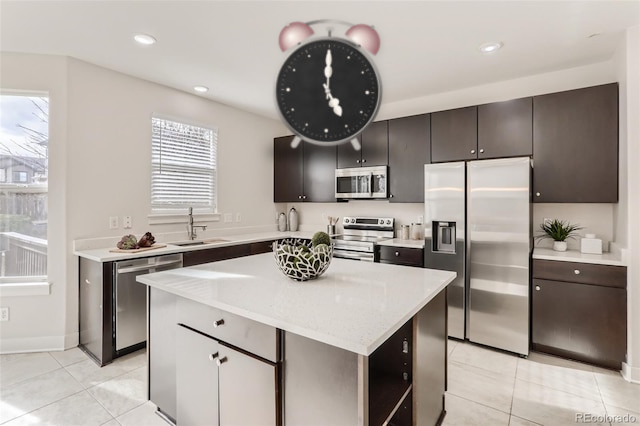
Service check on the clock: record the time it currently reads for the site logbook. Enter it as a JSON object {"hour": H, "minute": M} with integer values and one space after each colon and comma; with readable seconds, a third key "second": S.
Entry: {"hour": 5, "minute": 0}
